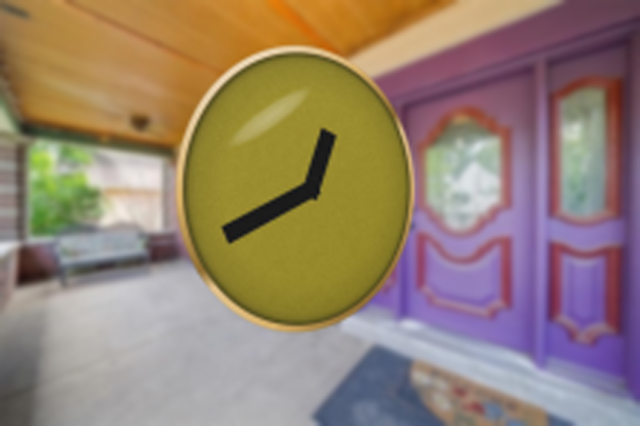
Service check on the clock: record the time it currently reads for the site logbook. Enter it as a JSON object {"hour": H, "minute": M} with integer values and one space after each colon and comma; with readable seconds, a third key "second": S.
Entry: {"hour": 12, "minute": 41}
